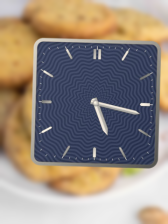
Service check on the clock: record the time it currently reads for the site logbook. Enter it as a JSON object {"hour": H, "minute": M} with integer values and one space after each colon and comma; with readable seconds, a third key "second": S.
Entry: {"hour": 5, "minute": 17}
